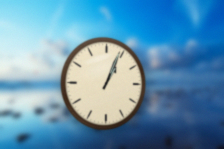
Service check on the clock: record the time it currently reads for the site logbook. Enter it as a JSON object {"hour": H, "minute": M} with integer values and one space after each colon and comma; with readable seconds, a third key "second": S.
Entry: {"hour": 1, "minute": 4}
